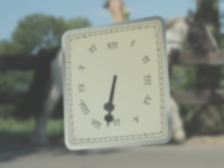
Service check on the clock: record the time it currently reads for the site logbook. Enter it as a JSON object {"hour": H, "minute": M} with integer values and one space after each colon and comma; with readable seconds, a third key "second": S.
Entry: {"hour": 6, "minute": 32}
